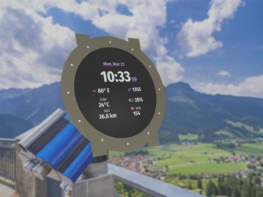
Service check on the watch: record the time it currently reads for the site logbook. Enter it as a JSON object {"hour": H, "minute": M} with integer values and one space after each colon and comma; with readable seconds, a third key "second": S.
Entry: {"hour": 10, "minute": 33}
